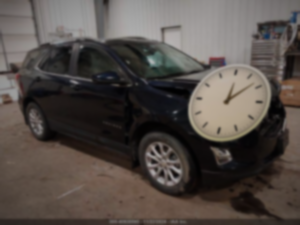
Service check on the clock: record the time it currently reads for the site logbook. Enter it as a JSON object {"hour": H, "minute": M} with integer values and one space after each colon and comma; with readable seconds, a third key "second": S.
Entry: {"hour": 12, "minute": 8}
